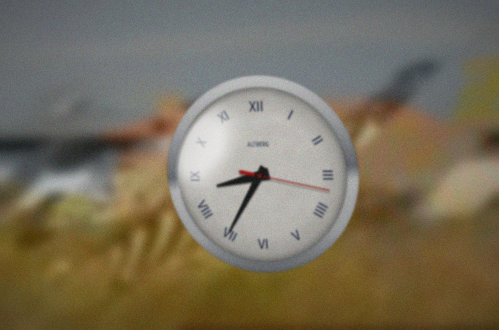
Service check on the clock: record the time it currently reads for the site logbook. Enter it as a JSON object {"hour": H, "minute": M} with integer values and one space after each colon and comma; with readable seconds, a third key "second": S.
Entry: {"hour": 8, "minute": 35, "second": 17}
